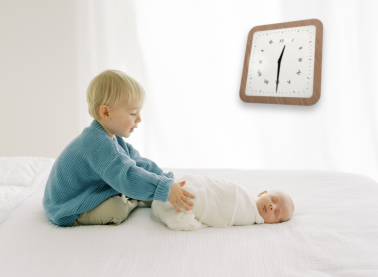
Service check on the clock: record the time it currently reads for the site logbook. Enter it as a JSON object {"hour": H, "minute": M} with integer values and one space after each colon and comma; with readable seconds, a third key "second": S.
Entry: {"hour": 12, "minute": 30}
